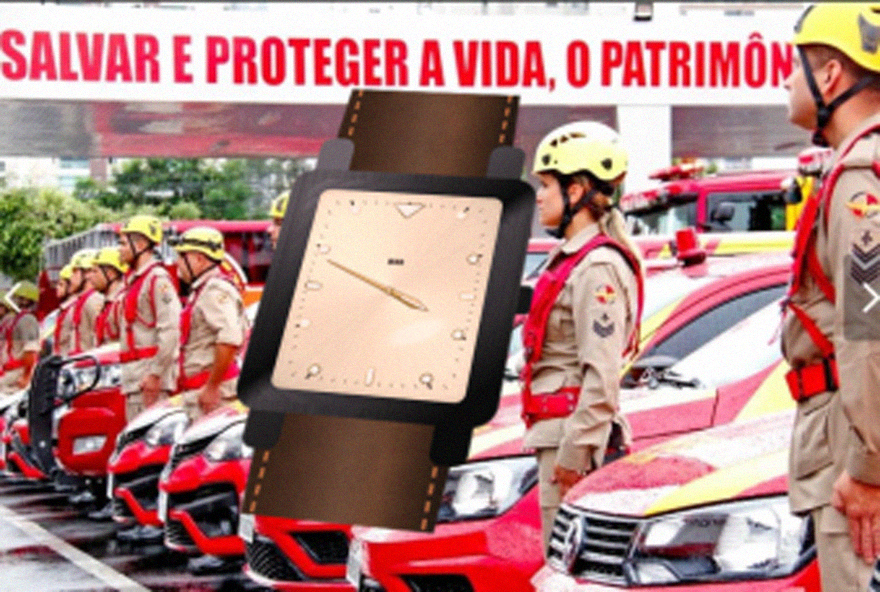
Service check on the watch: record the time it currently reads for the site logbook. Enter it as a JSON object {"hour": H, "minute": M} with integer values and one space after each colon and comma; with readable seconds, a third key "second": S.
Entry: {"hour": 3, "minute": 49}
